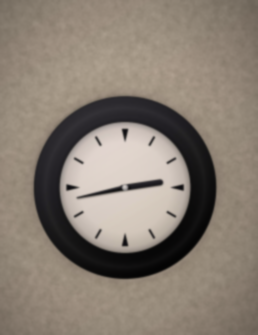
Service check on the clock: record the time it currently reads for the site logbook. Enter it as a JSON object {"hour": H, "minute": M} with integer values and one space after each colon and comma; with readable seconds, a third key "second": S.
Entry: {"hour": 2, "minute": 43}
